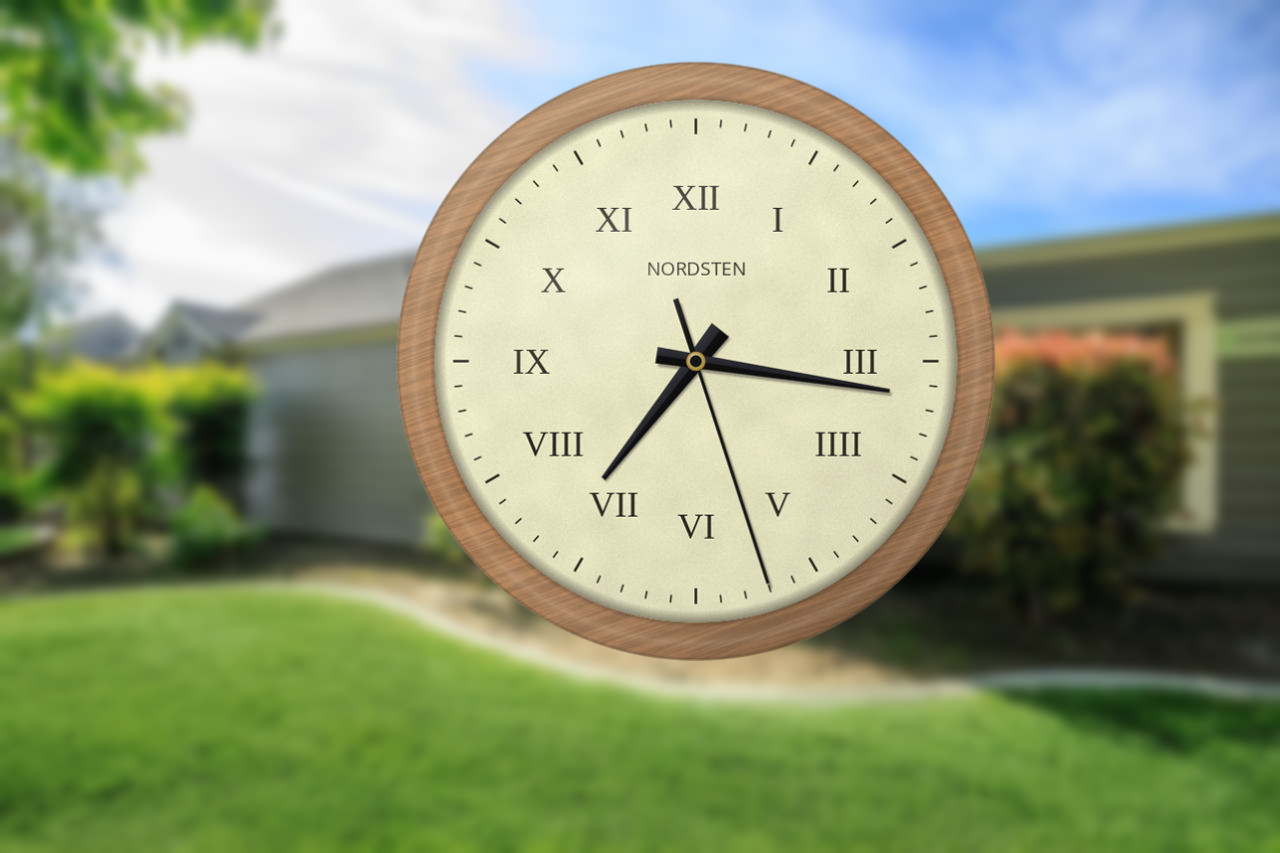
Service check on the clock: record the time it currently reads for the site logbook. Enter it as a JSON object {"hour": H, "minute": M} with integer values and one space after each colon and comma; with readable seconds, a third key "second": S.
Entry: {"hour": 7, "minute": 16, "second": 27}
